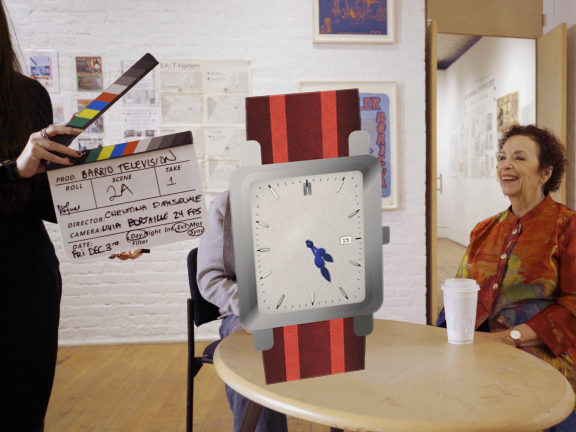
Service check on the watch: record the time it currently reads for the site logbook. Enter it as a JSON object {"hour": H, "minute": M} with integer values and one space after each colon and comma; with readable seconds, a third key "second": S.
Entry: {"hour": 4, "minute": 26}
